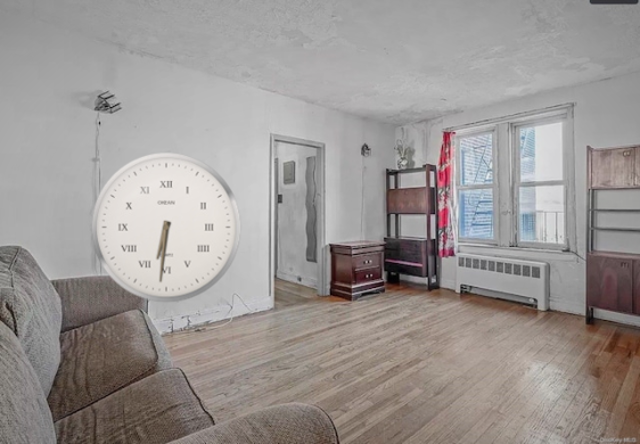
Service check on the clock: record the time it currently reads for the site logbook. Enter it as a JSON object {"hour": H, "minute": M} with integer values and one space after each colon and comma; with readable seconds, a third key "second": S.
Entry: {"hour": 6, "minute": 31}
